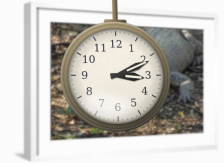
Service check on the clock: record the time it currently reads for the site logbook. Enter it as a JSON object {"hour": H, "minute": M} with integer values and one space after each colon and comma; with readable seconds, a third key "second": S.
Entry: {"hour": 3, "minute": 11}
